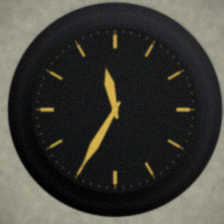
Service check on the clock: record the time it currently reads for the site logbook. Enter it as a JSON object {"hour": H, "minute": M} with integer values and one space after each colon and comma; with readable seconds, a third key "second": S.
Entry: {"hour": 11, "minute": 35}
